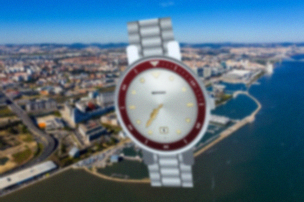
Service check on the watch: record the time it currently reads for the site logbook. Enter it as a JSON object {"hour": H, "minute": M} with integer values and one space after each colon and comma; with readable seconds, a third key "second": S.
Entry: {"hour": 7, "minute": 37}
